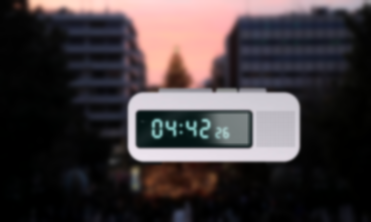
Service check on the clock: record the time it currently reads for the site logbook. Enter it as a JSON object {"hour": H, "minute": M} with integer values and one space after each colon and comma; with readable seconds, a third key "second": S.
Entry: {"hour": 4, "minute": 42}
